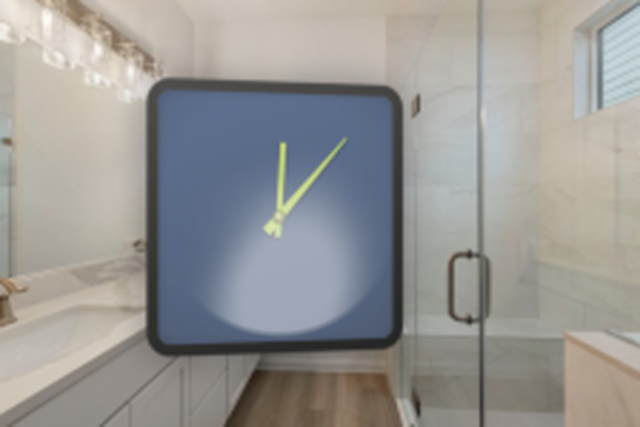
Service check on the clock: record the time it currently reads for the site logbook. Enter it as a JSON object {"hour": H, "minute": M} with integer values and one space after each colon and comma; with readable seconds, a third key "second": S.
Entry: {"hour": 12, "minute": 7}
